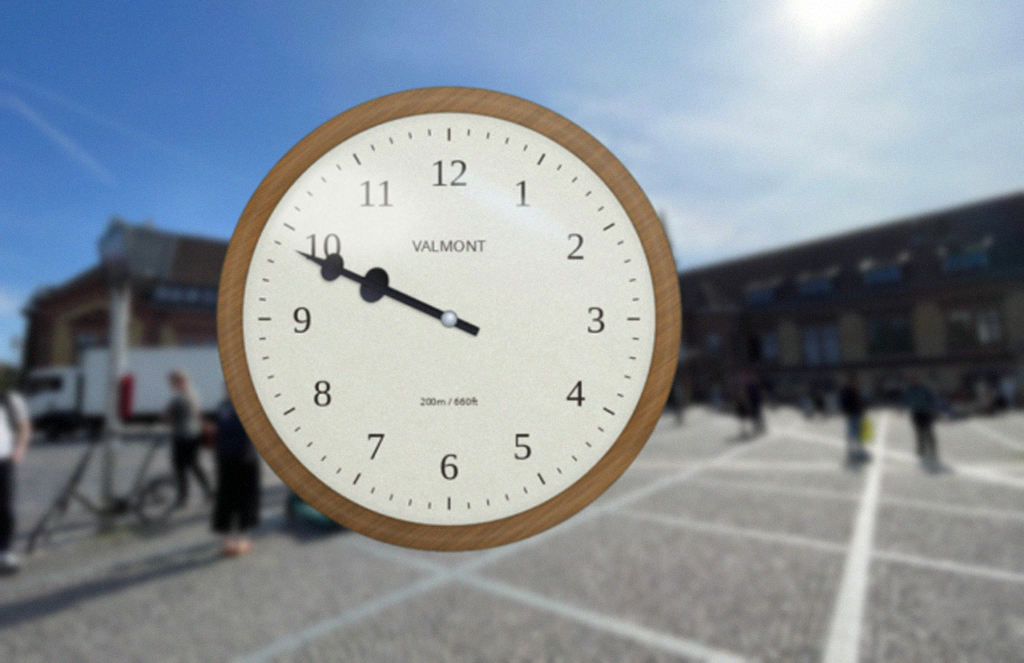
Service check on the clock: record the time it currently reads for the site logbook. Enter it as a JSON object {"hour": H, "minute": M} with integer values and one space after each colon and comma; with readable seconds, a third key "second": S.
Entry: {"hour": 9, "minute": 49}
